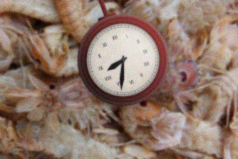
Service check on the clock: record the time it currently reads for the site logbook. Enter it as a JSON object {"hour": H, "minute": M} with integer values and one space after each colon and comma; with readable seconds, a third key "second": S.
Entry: {"hour": 8, "minute": 34}
